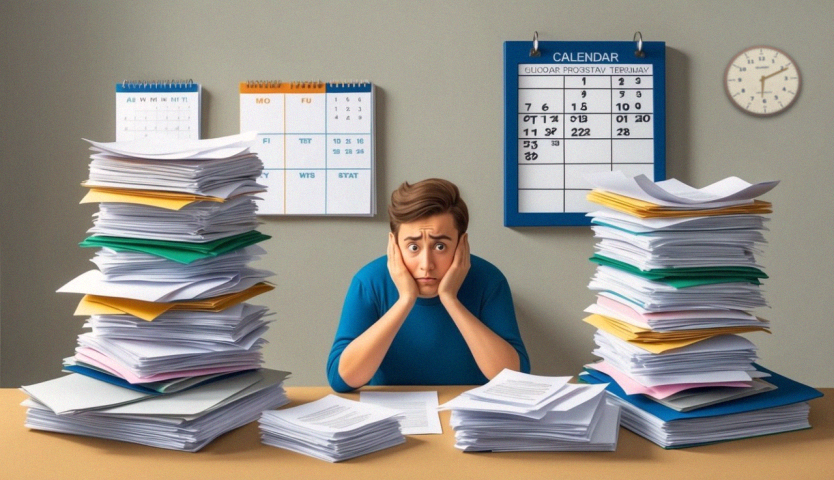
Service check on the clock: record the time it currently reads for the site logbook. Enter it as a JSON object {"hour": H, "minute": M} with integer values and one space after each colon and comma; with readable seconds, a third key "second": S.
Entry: {"hour": 6, "minute": 11}
